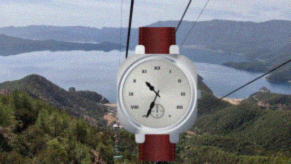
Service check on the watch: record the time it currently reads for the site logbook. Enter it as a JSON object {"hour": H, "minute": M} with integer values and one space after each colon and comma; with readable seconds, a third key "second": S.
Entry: {"hour": 10, "minute": 34}
